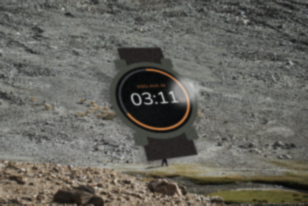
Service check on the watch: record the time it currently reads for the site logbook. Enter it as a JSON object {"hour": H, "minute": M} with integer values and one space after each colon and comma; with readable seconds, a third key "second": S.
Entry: {"hour": 3, "minute": 11}
